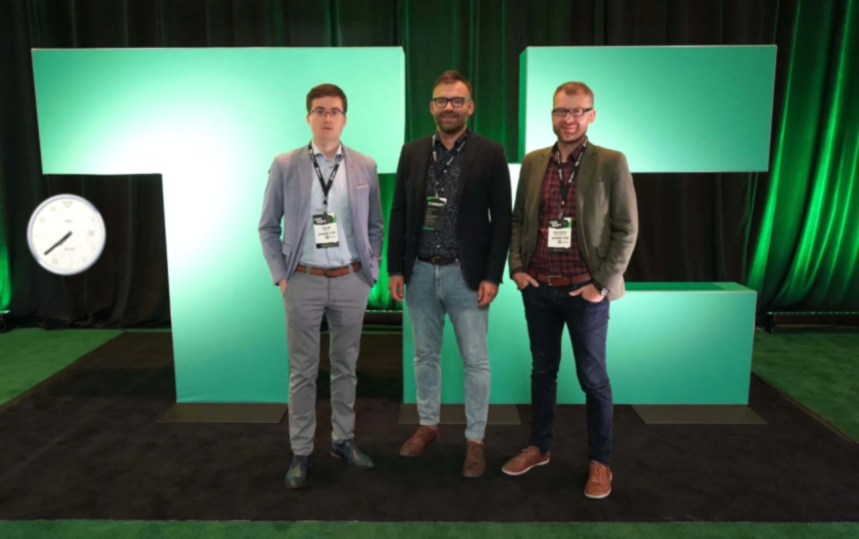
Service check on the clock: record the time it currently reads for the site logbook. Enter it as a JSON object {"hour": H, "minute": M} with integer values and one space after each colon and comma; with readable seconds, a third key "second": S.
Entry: {"hour": 7, "minute": 39}
